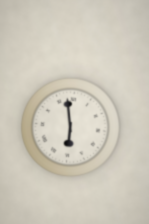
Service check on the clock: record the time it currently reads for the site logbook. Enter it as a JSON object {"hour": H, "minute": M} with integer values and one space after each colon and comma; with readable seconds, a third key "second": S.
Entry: {"hour": 5, "minute": 58}
